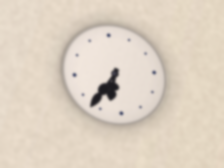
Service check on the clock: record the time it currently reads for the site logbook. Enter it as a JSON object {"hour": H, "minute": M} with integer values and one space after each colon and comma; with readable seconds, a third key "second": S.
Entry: {"hour": 6, "minute": 37}
